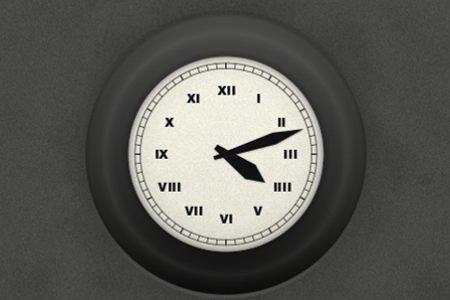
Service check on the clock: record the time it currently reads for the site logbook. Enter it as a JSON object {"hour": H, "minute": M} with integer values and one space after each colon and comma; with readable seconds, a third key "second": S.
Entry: {"hour": 4, "minute": 12}
